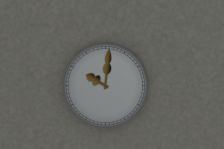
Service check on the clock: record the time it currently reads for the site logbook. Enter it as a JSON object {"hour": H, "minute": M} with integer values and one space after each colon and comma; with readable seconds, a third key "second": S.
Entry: {"hour": 10, "minute": 1}
